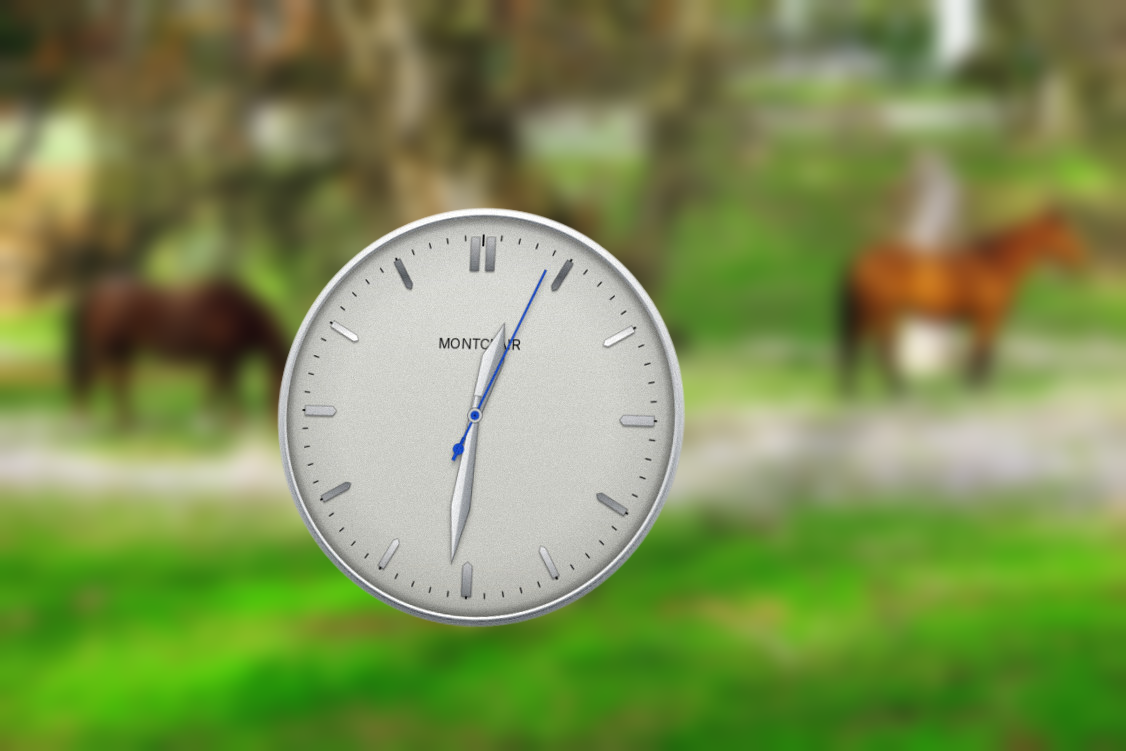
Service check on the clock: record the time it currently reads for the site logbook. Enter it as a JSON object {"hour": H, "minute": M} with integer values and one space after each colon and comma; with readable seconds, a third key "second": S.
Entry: {"hour": 12, "minute": 31, "second": 4}
